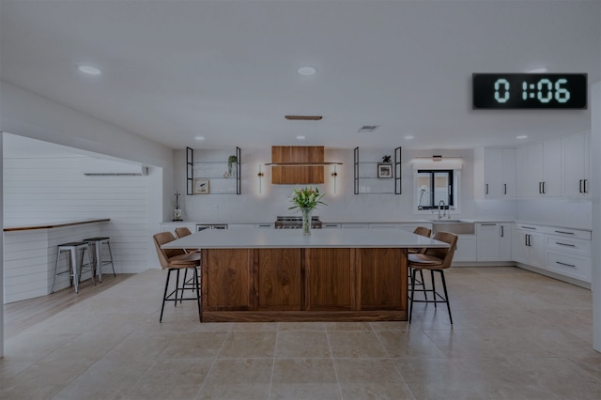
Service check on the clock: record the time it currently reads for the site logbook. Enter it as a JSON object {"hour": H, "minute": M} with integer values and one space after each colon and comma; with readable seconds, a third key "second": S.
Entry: {"hour": 1, "minute": 6}
